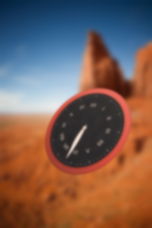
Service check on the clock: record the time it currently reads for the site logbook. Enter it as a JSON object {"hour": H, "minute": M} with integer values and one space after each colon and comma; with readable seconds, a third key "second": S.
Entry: {"hour": 6, "minute": 32}
